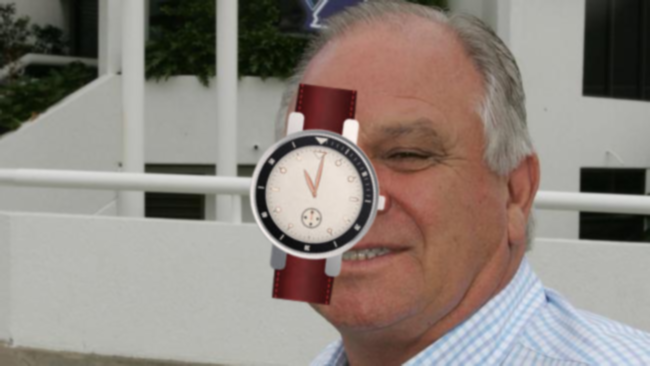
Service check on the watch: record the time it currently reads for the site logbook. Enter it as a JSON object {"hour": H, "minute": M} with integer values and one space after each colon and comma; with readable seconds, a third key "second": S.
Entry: {"hour": 11, "minute": 1}
